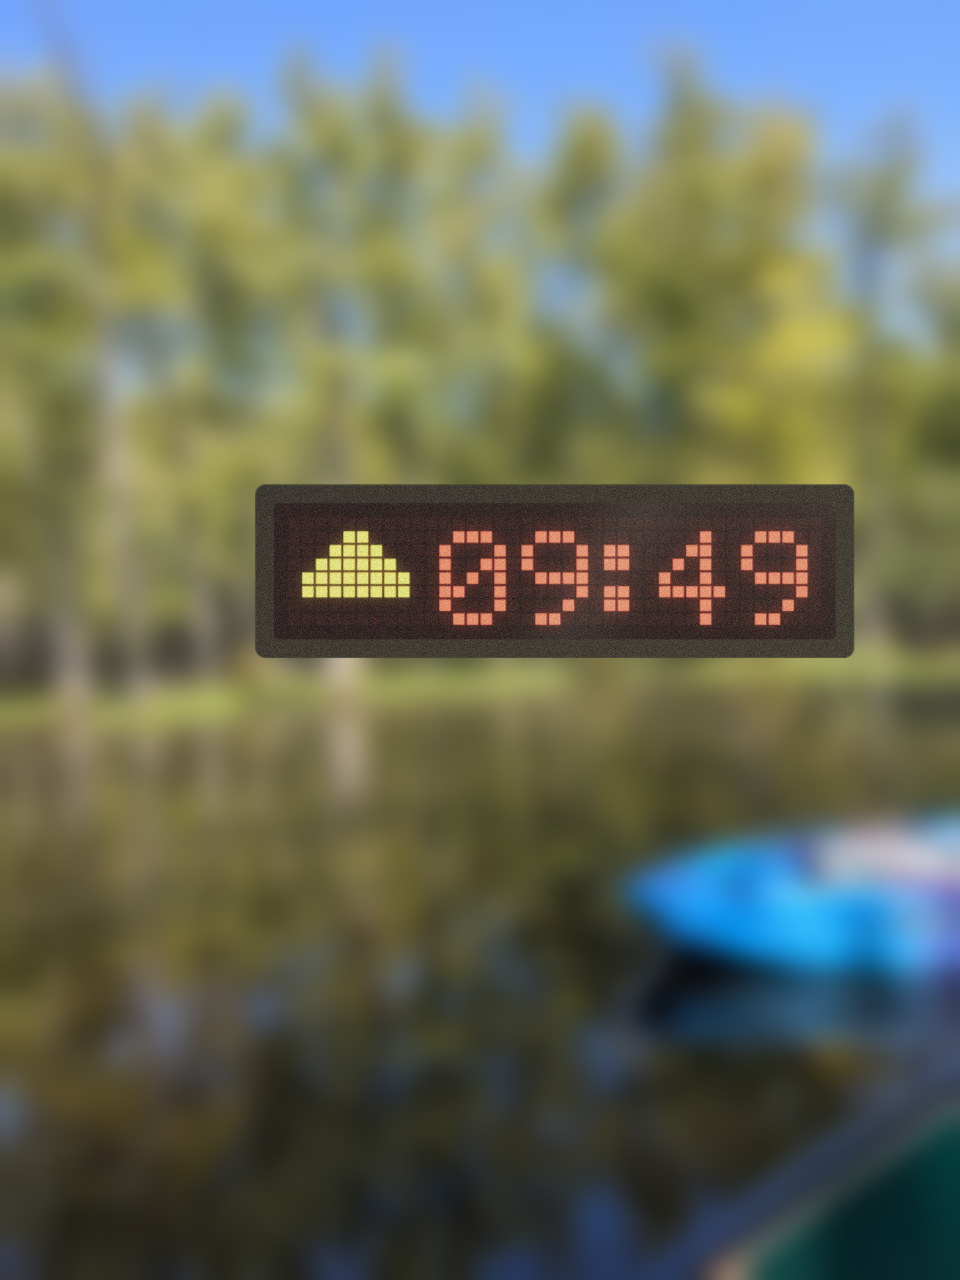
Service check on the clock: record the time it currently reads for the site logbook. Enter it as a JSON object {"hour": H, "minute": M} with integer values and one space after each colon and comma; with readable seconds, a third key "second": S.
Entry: {"hour": 9, "minute": 49}
